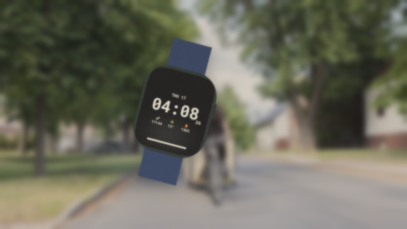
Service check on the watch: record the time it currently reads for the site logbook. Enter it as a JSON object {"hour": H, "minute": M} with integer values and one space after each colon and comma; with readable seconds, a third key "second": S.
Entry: {"hour": 4, "minute": 8}
